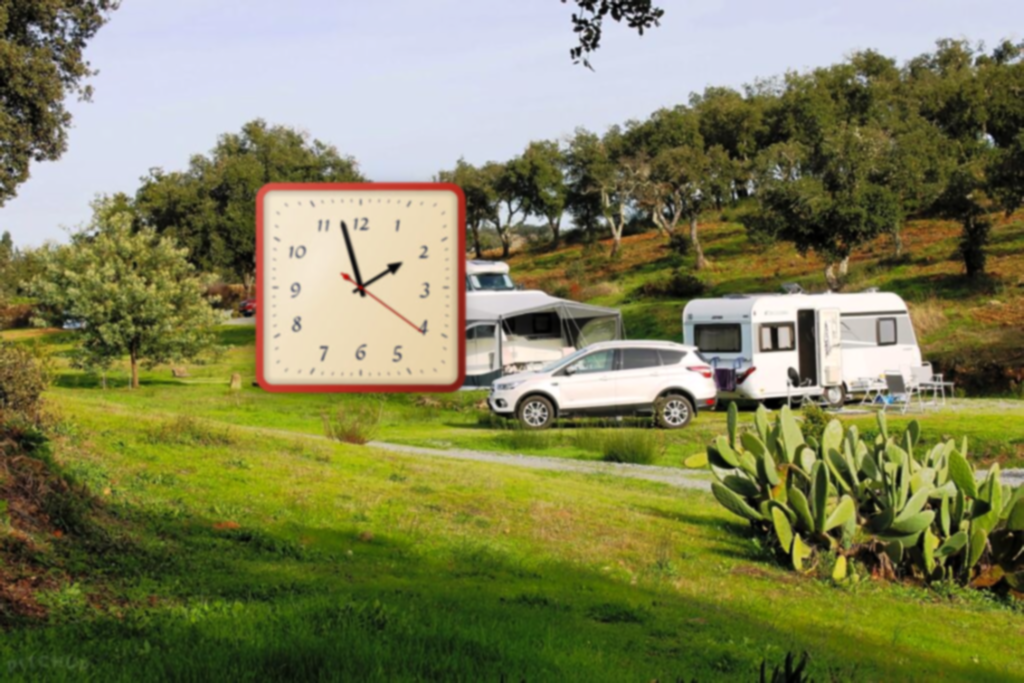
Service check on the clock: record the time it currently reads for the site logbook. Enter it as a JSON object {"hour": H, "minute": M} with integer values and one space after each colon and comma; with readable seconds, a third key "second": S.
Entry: {"hour": 1, "minute": 57, "second": 21}
